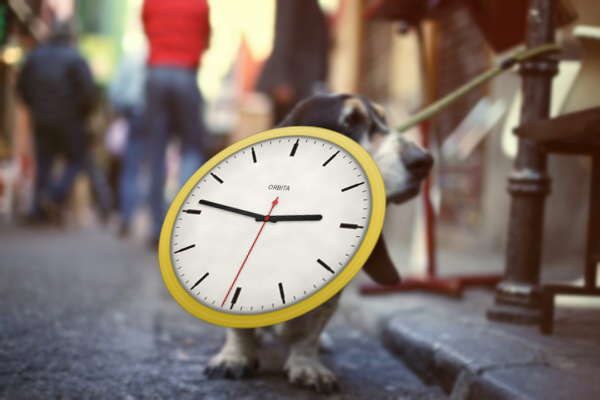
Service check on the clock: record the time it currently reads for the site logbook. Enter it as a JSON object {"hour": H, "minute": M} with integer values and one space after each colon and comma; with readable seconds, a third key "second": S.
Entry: {"hour": 2, "minute": 46, "second": 31}
